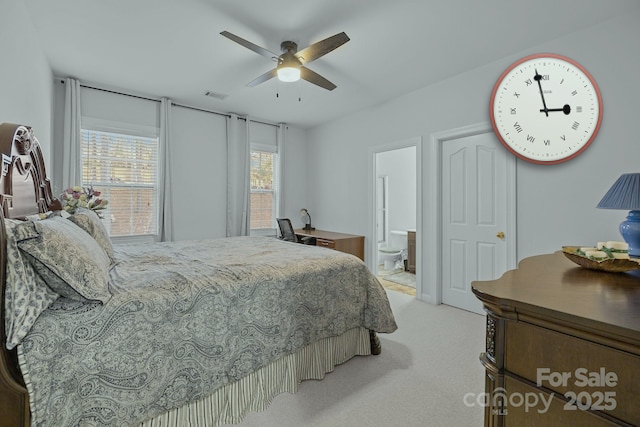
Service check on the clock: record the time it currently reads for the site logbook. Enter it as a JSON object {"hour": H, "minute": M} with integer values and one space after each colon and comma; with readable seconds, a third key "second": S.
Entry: {"hour": 2, "minute": 58}
